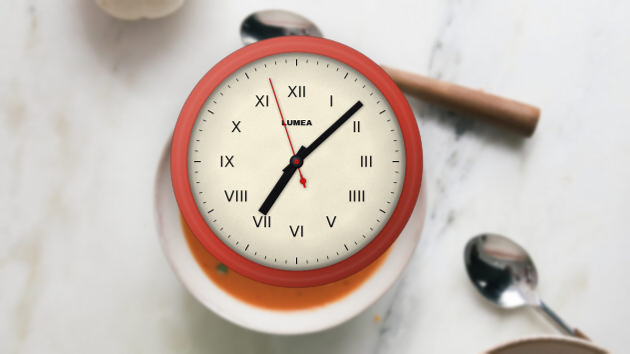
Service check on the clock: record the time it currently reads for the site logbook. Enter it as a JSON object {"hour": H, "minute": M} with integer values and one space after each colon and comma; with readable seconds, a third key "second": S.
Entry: {"hour": 7, "minute": 7, "second": 57}
